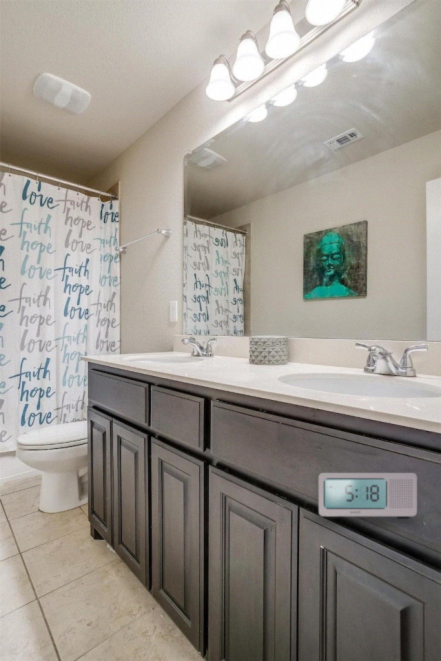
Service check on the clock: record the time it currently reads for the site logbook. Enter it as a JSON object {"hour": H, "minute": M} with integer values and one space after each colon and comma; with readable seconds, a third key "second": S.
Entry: {"hour": 5, "minute": 18}
